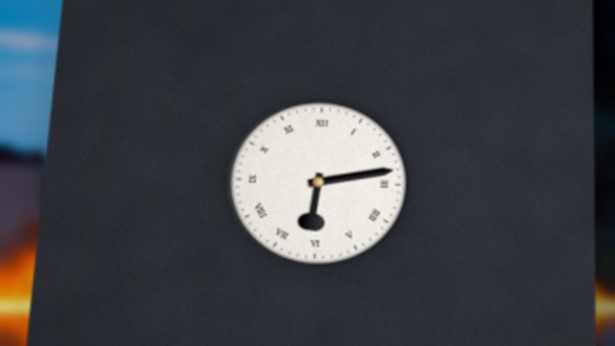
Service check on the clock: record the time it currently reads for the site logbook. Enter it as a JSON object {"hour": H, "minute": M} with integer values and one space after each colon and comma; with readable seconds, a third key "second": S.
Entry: {"hour": 6, "minute": 13}
